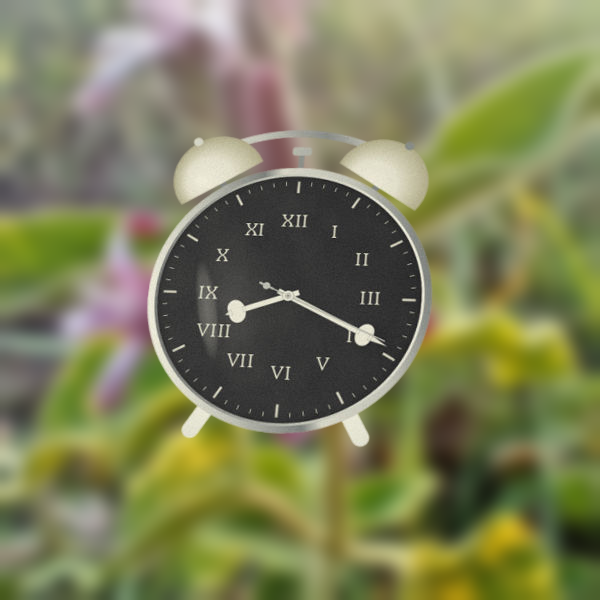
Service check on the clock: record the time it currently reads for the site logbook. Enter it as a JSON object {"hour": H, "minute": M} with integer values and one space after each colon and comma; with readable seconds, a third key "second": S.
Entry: {"hour": 8, "minute": 19, "second": 19}
